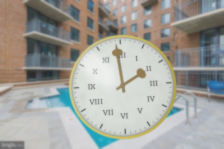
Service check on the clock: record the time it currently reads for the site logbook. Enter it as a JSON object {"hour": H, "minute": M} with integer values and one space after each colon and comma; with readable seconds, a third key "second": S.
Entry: {"hour": 1, "minute": 59}
